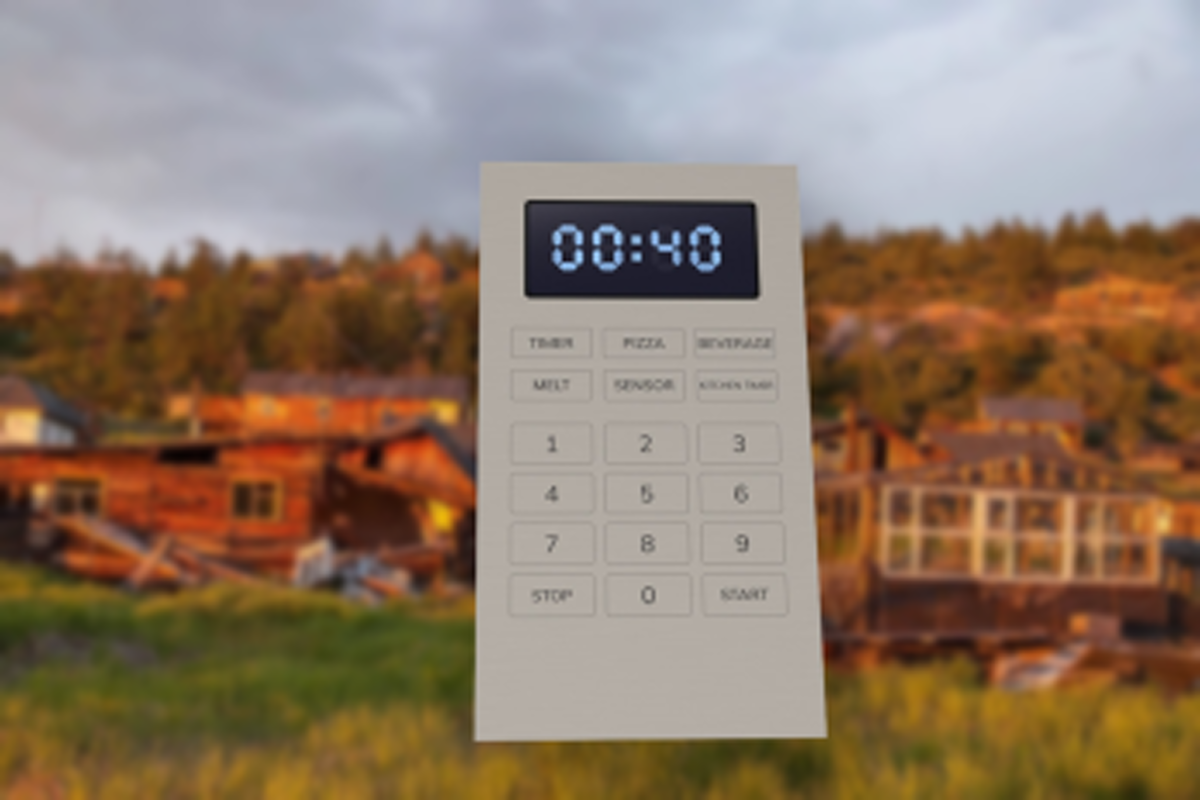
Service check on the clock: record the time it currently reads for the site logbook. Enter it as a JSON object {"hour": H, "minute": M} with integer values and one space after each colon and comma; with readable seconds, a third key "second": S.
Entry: {"hour": 0, "minute": 40}
